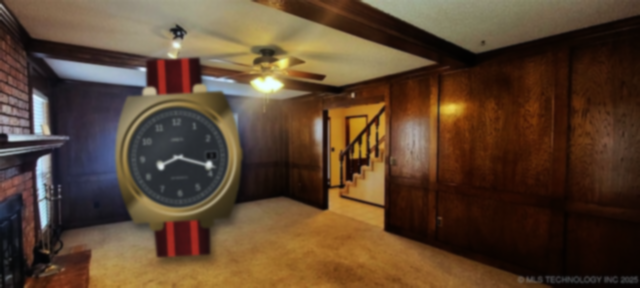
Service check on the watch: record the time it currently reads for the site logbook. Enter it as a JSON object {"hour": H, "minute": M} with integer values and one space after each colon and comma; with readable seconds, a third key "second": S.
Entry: {"hour": 8, "minute": 18}
